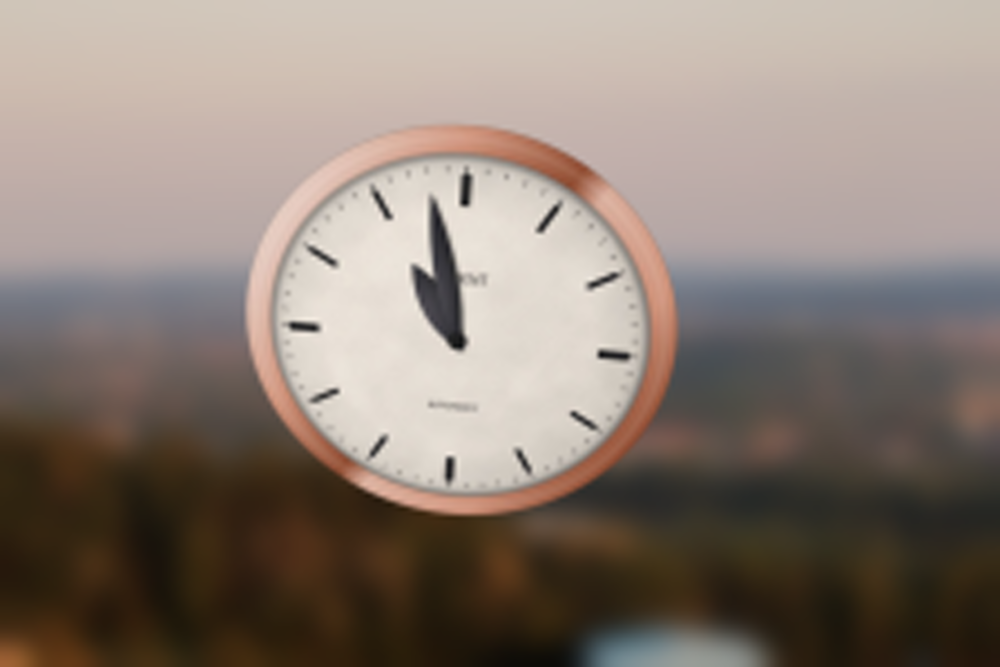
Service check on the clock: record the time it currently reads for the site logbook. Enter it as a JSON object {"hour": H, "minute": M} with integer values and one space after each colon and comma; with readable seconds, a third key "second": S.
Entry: {"hour": 10, "minute": 58}
